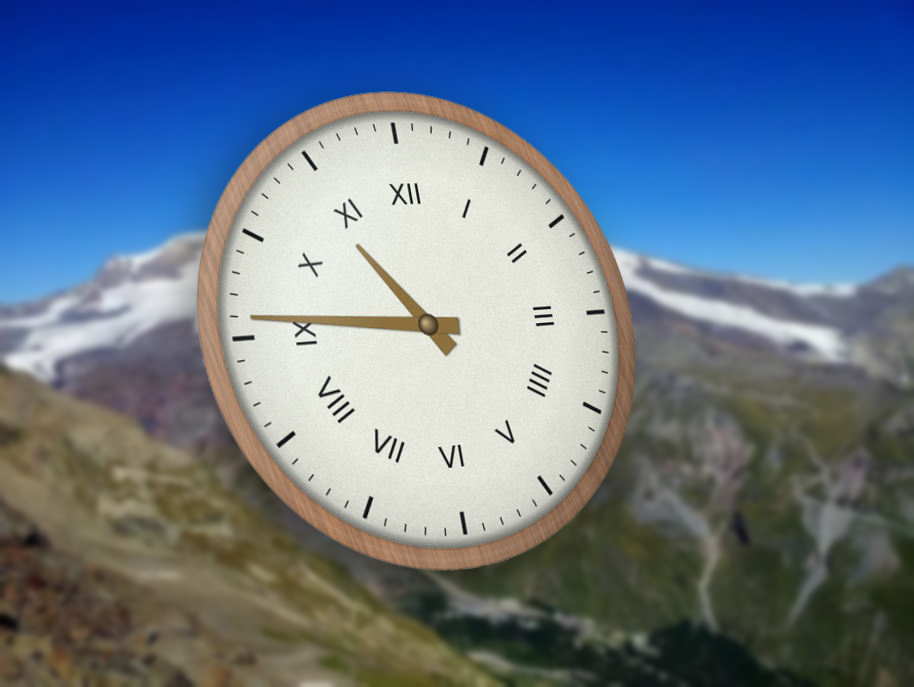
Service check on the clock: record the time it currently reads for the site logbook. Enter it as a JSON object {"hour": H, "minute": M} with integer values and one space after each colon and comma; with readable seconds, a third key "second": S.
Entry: {"hour": 10, "minute": 46}
